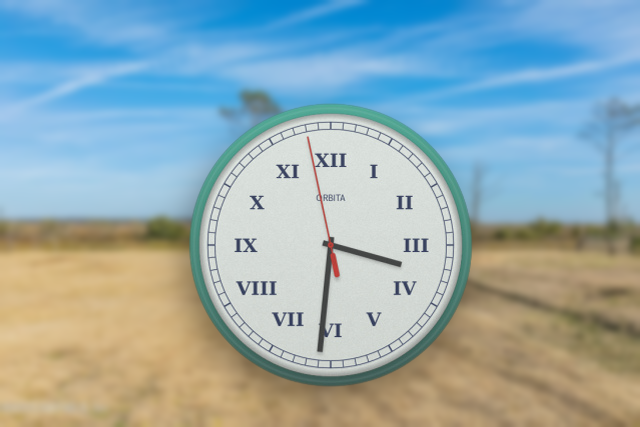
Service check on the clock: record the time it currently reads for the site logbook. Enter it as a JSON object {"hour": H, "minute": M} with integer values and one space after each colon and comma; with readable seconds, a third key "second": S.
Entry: {"hour": 3, "minute": 30, "second": 58}
